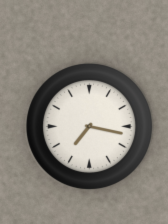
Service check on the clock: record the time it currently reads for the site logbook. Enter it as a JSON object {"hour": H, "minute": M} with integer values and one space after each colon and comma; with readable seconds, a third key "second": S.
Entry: {"hour": 7, "minute": 17}
